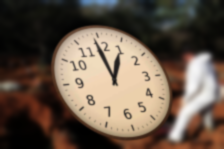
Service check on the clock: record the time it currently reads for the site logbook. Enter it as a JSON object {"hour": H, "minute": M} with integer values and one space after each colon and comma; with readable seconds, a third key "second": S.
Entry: {"hour": 12, "minute": 59}
